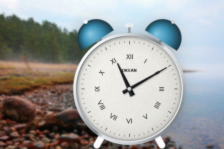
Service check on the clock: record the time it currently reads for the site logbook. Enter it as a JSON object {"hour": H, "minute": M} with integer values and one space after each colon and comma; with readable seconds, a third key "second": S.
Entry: {"hour": 11, "minute": 10}
